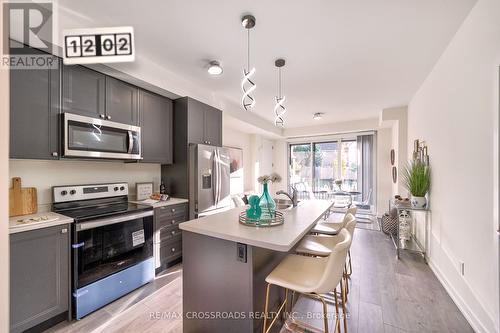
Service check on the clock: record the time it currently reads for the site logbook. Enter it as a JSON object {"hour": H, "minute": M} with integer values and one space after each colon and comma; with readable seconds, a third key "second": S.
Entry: {"hour": 12, "minute": 2}
